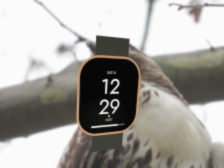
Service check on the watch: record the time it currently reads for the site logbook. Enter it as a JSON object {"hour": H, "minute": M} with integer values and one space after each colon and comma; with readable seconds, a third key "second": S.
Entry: {"hour": 12, "minute": 29}
